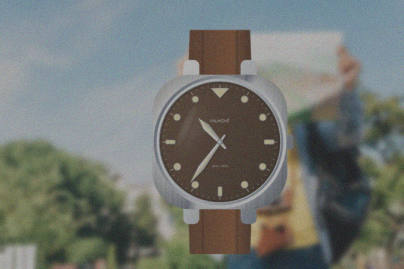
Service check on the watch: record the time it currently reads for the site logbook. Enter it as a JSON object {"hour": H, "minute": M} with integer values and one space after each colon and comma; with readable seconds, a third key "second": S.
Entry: {"hour": 10, "minute": 36}
